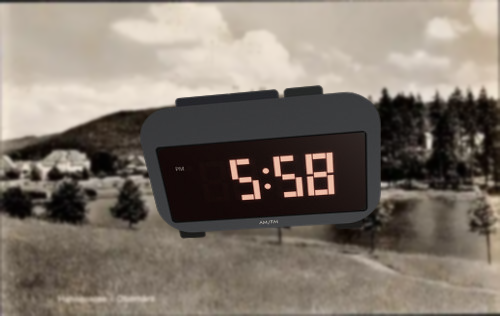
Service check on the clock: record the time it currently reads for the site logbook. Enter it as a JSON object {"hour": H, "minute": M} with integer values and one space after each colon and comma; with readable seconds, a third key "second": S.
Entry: {"hour": 5, "minute": 58}
